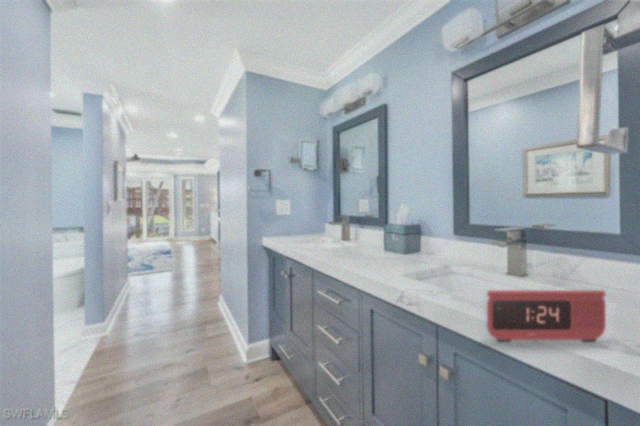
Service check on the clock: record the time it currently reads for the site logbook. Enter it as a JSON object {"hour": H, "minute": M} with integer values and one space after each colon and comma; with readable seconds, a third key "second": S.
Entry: {"hour": 1, "minute": 24}
